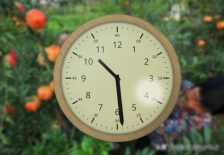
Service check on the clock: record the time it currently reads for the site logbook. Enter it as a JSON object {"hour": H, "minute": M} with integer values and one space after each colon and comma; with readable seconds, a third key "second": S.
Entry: {"hour": 10, "minute": 29}
